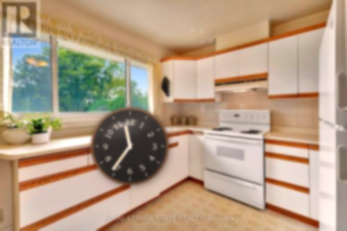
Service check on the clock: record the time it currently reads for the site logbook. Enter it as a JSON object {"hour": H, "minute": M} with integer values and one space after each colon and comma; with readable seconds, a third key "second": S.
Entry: {"hour": 11, "minute": 36}
